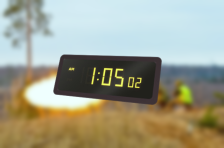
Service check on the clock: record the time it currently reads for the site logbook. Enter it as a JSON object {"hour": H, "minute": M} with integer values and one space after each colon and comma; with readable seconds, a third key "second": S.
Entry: {"hour": 1, "minute": 5, "second": 2}
